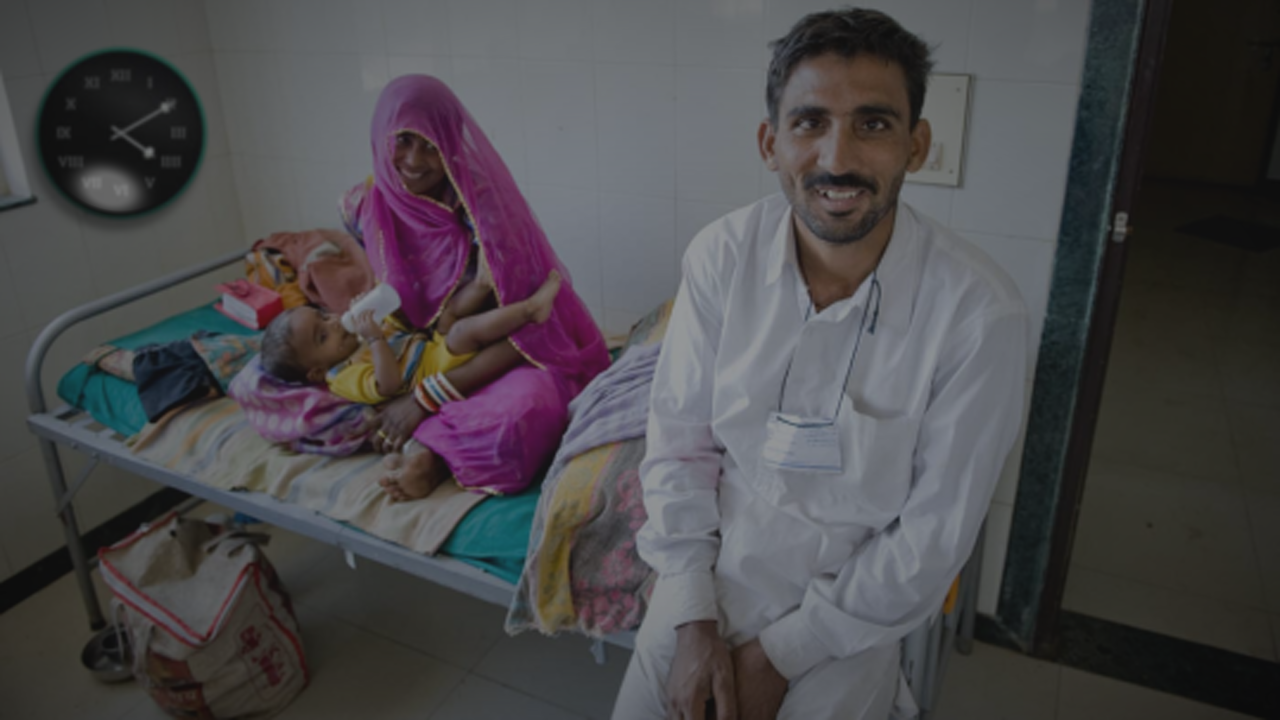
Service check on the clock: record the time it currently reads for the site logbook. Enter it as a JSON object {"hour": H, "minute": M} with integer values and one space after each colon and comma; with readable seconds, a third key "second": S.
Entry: {"hour": 4, "minute": 10}
